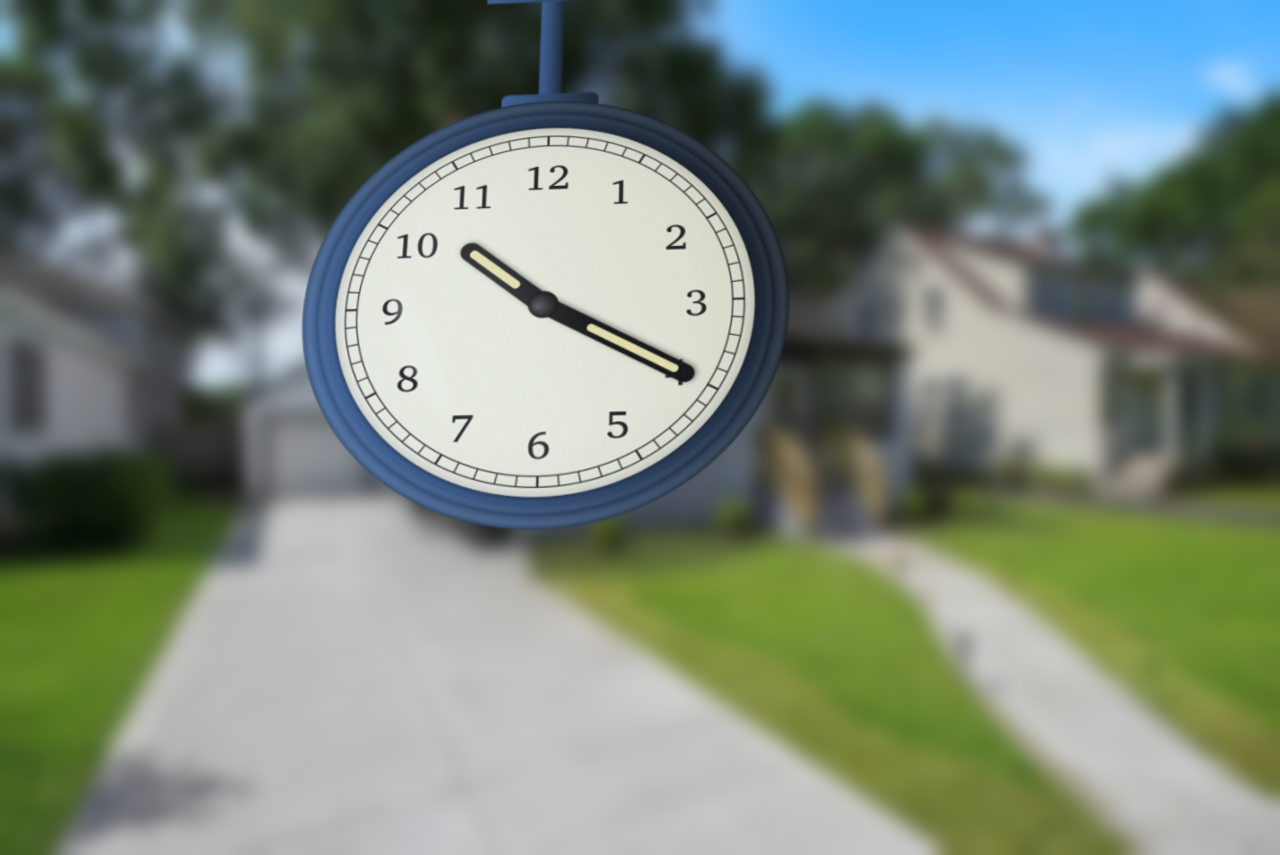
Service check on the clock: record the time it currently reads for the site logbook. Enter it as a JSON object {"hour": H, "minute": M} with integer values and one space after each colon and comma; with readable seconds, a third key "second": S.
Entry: {"hour": 10, "minute": 20}
